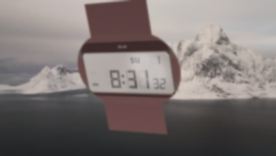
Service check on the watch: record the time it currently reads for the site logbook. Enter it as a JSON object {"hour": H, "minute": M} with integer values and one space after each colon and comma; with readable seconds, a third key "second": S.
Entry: {"hour": 8, "minute": 31}
